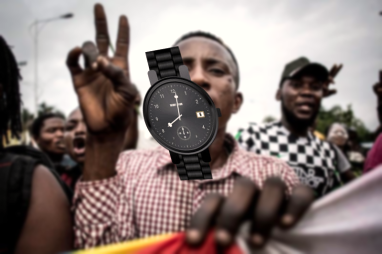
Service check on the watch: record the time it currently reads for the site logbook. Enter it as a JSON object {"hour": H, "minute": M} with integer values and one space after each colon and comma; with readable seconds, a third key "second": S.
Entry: {"hour": 8, "minute": 1}
